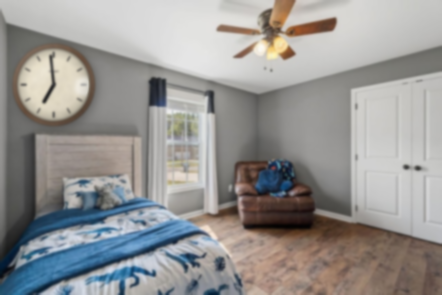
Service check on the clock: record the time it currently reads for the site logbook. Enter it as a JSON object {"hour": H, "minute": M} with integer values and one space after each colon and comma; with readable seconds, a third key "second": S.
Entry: {"hour": 6, "minute": 59}
